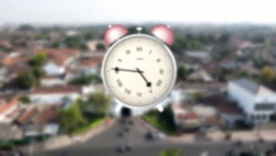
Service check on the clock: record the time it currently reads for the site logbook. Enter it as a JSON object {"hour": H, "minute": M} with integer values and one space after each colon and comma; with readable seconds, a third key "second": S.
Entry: {"hour": 4, "minute": 46}
